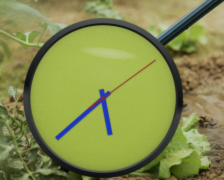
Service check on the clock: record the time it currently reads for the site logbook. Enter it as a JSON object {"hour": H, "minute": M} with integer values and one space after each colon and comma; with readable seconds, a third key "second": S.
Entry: {"hour": 5, "minute": 38, "second": 9}
